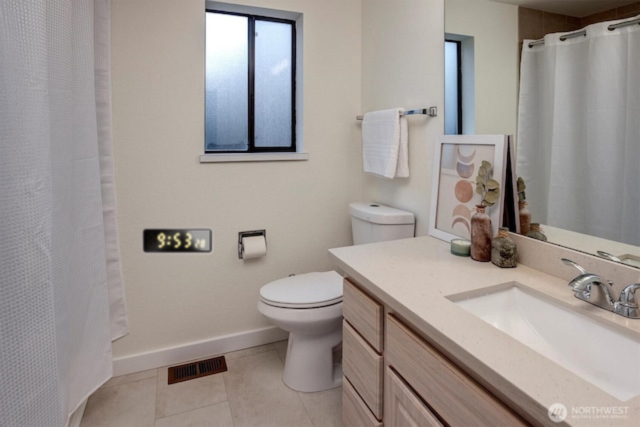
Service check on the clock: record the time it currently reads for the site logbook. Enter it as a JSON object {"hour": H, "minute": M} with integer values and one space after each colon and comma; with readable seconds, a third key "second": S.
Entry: {"hour": 9, "minute": 53}
